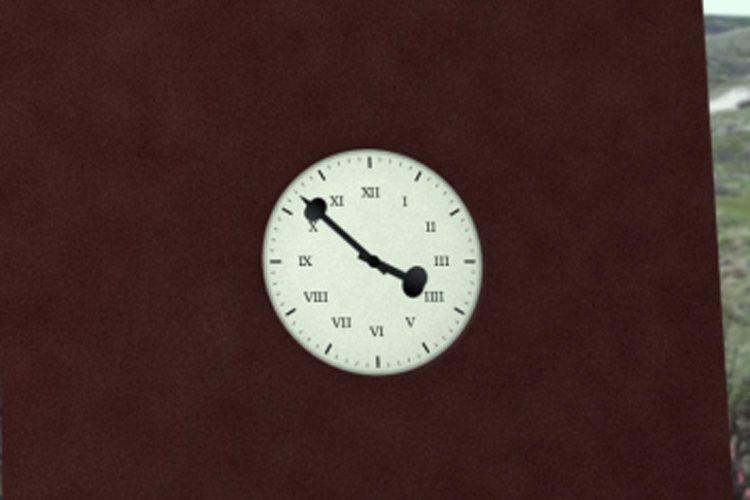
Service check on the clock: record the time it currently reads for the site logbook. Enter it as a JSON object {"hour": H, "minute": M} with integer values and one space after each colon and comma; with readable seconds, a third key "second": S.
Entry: {"hour": 3, "minute": 52}
